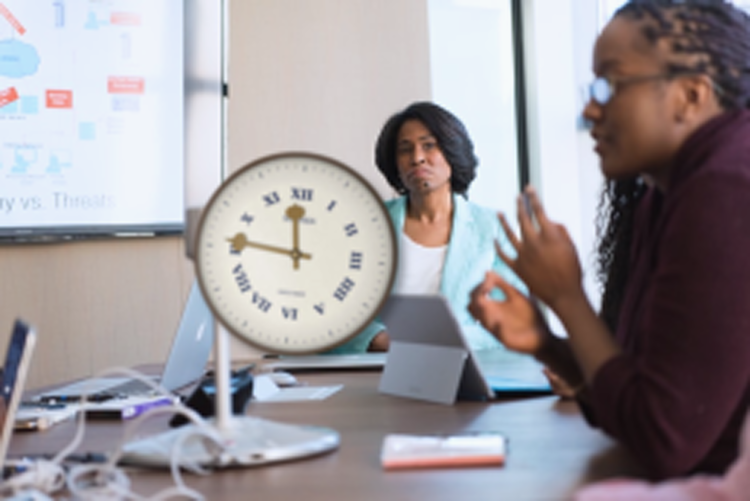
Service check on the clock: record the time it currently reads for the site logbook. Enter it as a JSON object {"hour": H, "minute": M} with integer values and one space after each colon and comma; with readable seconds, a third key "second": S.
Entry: {"hour": 11, "minute": 46}
